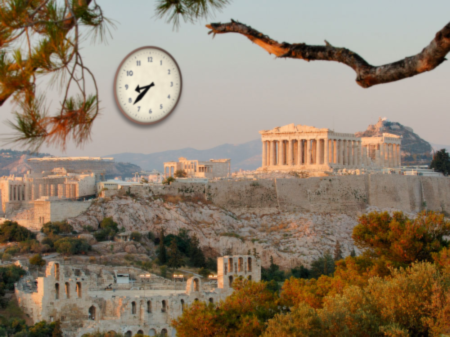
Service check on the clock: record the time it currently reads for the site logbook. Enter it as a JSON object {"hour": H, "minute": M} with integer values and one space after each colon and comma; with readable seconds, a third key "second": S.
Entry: {"hour": 8, "minute": 38}
